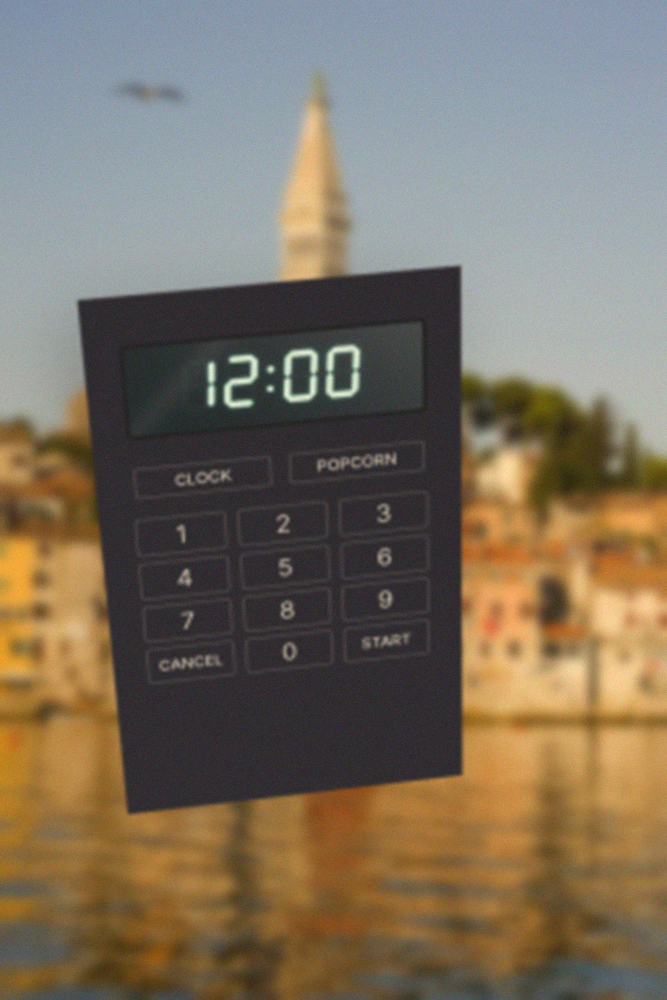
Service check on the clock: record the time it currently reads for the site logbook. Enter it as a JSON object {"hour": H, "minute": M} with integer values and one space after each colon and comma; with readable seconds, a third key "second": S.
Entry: {"hour": 12, "minute": 0}
